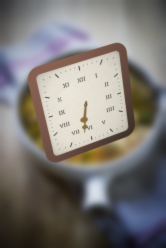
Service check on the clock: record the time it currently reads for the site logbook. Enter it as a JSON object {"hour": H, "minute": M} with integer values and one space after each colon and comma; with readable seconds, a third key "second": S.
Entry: {"hour": 6, "minute": 32}
